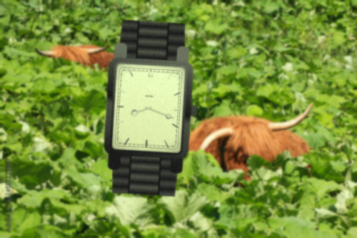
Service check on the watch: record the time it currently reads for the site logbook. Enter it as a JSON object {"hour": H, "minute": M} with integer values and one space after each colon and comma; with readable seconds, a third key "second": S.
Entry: {"hour": 8, "minute": 18}
